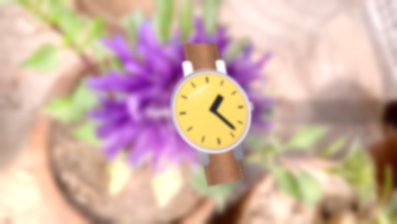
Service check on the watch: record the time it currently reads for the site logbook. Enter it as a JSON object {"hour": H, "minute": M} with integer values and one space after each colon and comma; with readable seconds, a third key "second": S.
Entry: {"hour": 1, "minute": 23}
